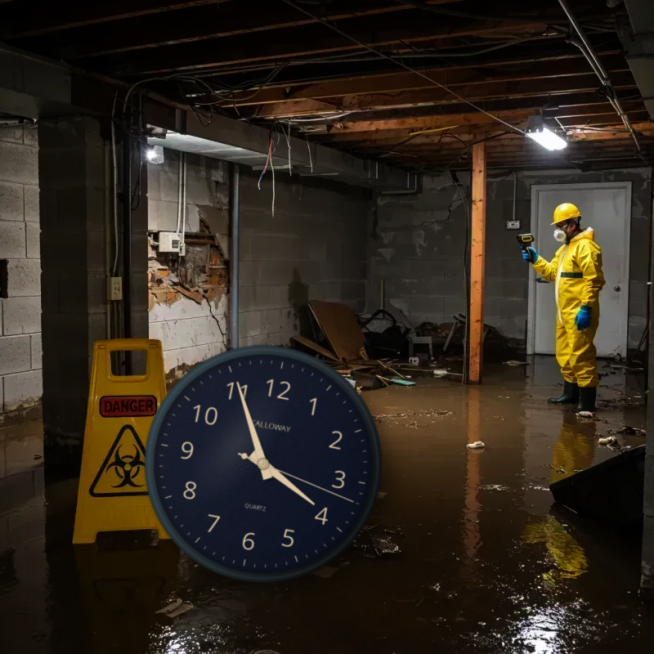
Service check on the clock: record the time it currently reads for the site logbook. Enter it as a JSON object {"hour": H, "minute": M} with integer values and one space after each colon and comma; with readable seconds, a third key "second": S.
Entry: {"hour": 3, "minute": 55, "second": 17}
